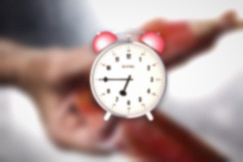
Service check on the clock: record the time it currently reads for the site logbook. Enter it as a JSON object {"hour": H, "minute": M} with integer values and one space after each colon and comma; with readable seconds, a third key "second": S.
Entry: {"hour": 6, "minute": 45}
